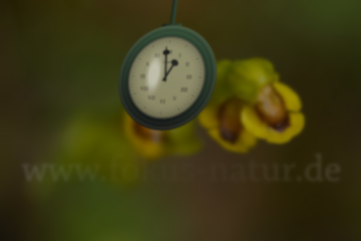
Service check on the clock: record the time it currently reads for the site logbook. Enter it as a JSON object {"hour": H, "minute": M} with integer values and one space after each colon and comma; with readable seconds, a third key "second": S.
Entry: {"hour": 12, "minute": 59}
